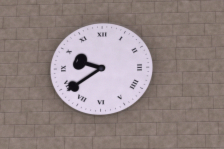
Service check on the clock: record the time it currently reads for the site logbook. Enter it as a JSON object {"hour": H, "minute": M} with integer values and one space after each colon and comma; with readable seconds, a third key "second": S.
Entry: {"hour": 9, "minute": 39}
